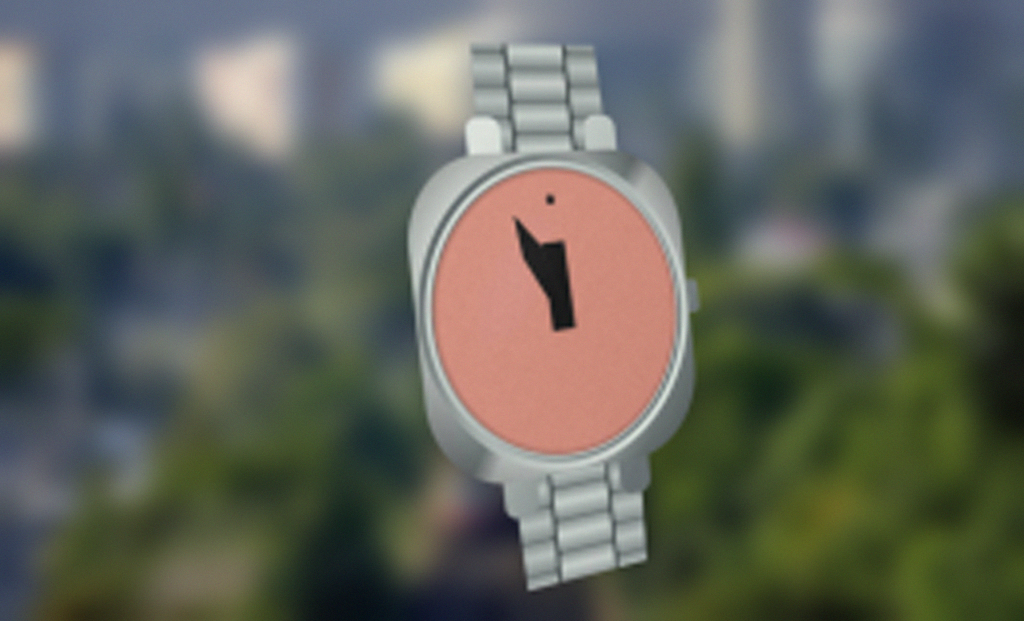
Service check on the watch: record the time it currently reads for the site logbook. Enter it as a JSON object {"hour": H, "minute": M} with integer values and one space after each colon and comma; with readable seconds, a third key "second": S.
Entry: {"hour": 11, "minute": 56}
